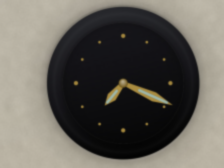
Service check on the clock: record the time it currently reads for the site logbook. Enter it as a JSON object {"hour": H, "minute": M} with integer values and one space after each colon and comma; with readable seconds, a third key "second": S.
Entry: {"hour": 7, "minute": 19}
